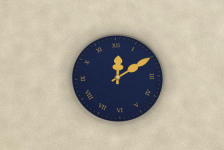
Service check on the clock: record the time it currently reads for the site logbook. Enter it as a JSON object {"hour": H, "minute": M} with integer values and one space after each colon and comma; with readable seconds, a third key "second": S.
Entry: {"hour": 12, "minute": 10}
